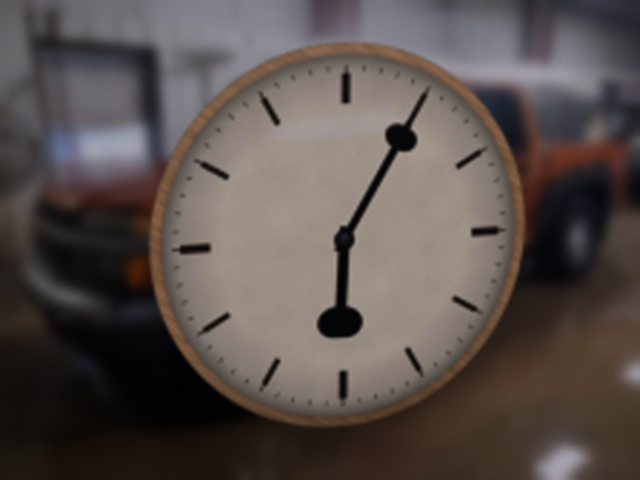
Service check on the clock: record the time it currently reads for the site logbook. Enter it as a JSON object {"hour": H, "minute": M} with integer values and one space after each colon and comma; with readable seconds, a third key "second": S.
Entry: {"hour": 6, "minute": 5}
